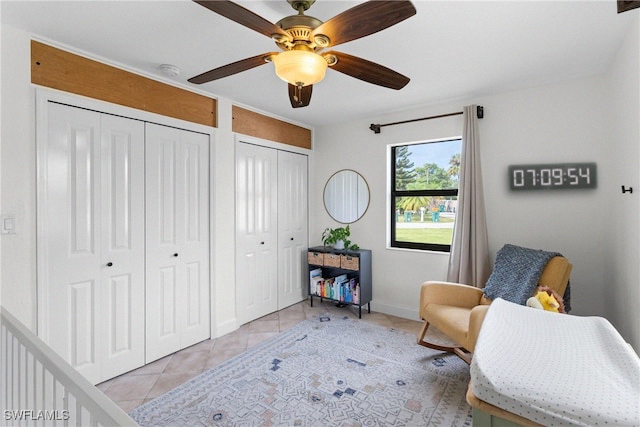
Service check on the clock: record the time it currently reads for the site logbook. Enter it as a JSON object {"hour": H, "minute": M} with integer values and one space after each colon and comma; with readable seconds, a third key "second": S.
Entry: {"hour": 7, "minute": 9, "second": 54}
